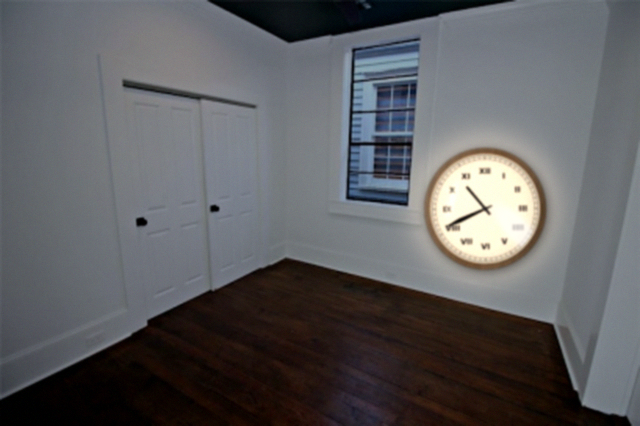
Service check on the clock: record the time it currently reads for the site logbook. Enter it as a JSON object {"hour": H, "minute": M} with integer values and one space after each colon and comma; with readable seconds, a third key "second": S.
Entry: {"hour": 10, "minute": 41}
